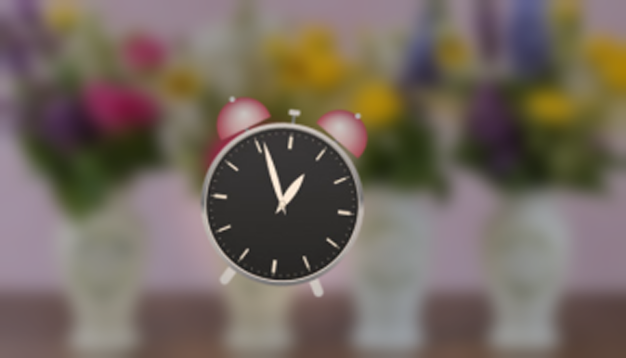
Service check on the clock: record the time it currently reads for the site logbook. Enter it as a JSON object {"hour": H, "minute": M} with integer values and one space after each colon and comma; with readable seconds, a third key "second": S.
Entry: {"hour": 12, "minute": 56}
